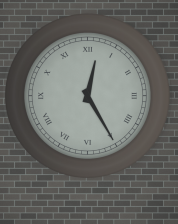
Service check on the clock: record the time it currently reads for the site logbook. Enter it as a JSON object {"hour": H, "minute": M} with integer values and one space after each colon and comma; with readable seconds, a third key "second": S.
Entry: {"hour": 12, "minute": 25}
